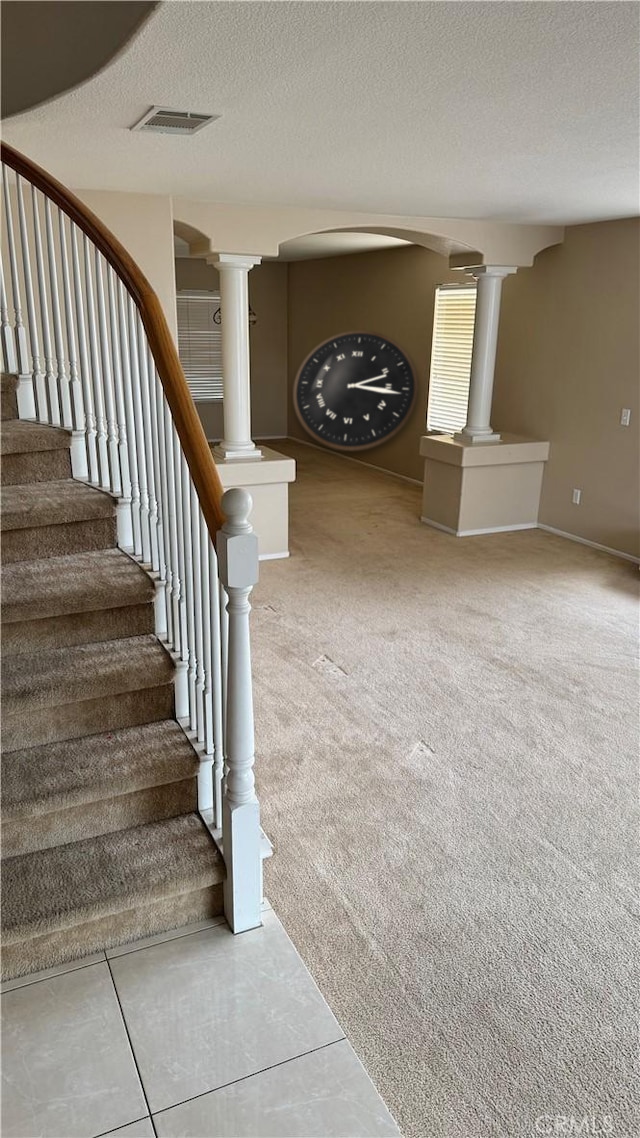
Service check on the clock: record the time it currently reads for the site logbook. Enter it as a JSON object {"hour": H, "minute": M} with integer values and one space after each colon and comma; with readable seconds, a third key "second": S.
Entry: {"hour": 2, "minute": 16}
